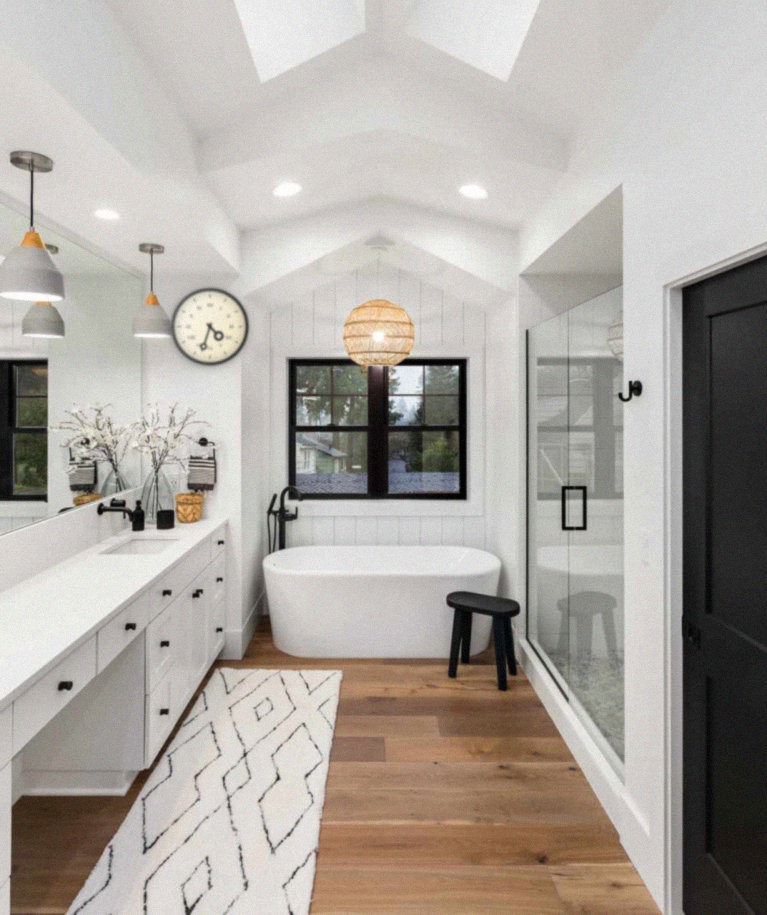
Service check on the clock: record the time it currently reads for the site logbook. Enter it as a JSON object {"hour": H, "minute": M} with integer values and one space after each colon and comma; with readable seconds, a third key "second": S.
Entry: {"hour": 4, "minute": 33}
